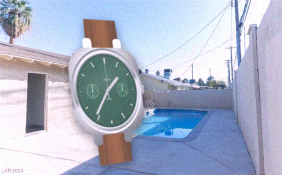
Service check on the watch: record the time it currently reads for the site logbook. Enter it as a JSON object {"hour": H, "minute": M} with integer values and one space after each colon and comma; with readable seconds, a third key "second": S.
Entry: {"hour": 1, "minute": 36}
